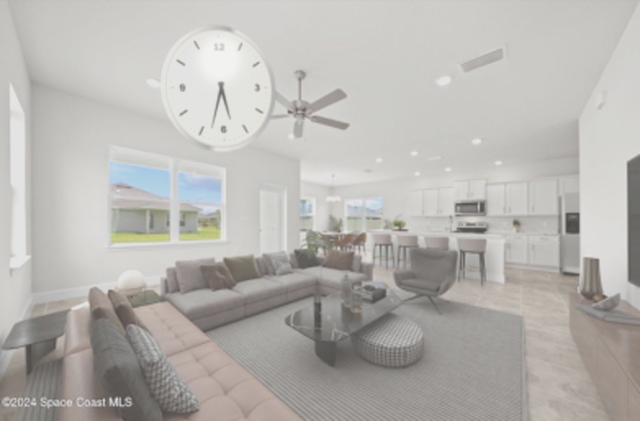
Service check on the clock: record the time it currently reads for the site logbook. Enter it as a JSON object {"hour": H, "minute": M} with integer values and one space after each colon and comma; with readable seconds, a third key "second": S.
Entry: {"hour": 5, "minute": 33}
